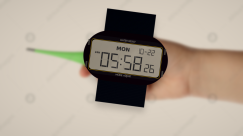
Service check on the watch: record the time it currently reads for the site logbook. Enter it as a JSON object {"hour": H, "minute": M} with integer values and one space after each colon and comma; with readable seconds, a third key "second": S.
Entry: {"hour": 5, "minute": 58, "second": 26}
